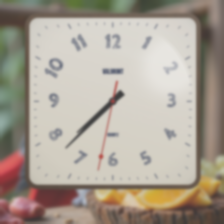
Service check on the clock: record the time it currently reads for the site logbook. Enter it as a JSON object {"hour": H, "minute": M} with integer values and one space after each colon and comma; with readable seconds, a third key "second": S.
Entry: {"hour": 7, "minute": 37, "second": 32}
